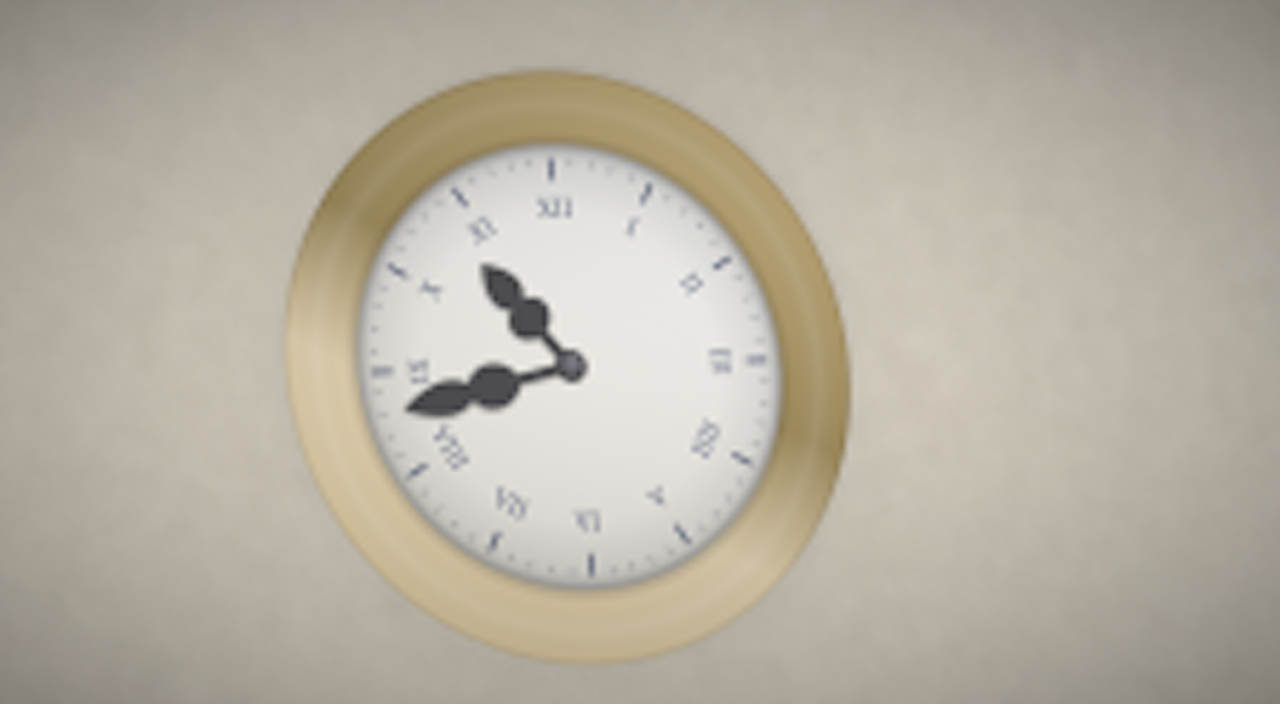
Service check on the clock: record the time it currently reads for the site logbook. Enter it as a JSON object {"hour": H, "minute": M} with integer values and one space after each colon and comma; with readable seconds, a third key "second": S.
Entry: {"hour": 10, "minute": 43}
